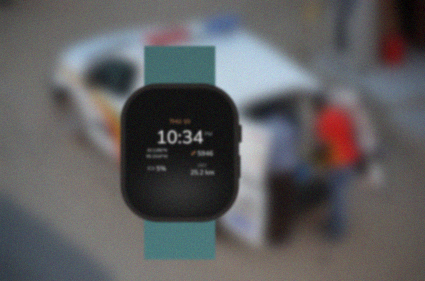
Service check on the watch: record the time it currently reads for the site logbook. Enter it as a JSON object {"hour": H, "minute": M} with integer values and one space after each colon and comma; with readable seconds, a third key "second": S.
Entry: {"hour": 10, "minute": 34}
